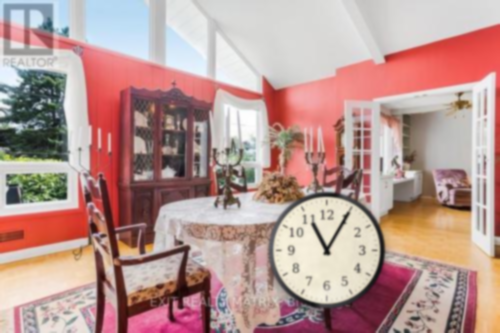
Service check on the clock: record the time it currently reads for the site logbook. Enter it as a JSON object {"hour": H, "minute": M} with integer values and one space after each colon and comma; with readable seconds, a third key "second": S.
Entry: {"hour": 11, "minute": 5}
